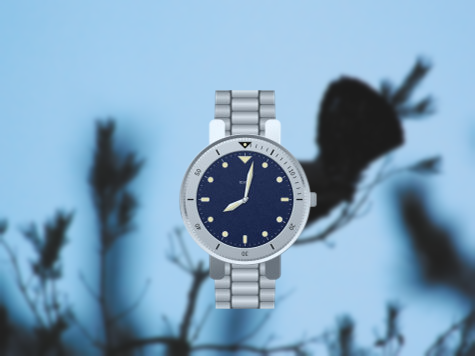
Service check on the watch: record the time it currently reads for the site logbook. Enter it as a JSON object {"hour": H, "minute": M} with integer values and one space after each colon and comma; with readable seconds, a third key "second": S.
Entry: {"hour": 8, "minute": 2}
